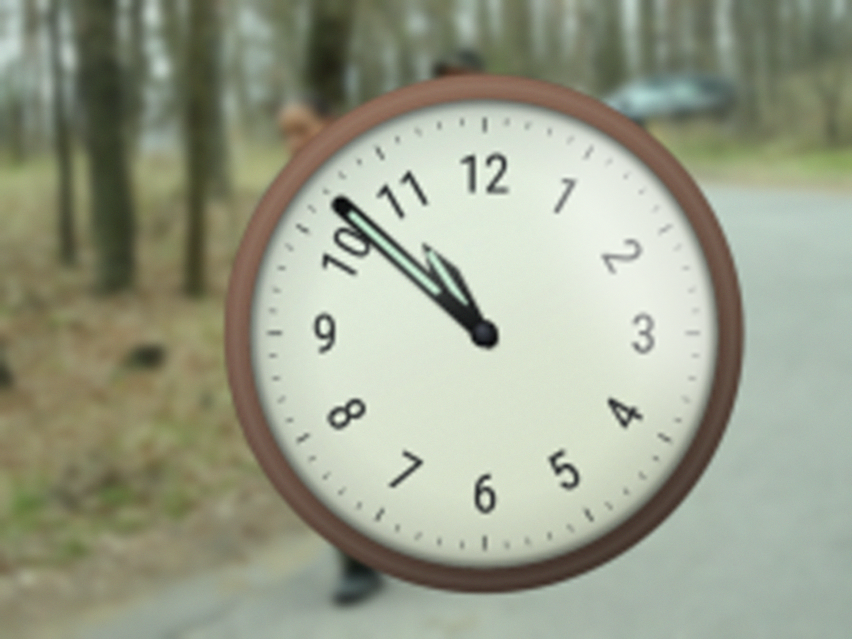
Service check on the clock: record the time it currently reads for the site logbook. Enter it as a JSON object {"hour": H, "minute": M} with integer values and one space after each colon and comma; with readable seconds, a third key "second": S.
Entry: {"hour": 10, "minute": 52}
